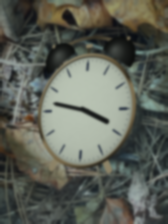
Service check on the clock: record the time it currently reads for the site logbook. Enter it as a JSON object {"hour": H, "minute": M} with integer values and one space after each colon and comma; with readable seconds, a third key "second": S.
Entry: {"hour": 3, "minute": 47}
